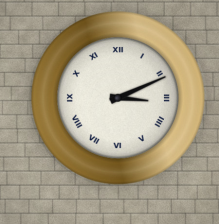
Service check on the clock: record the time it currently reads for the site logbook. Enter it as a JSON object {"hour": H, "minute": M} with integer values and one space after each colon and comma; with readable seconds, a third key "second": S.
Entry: {"hour": 3, "minute": 11}
